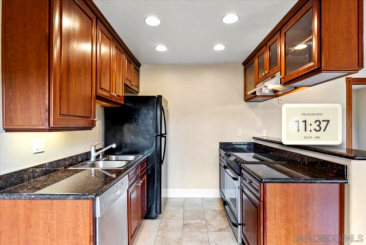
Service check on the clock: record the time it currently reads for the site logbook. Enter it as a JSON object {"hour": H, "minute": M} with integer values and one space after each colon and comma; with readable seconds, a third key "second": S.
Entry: {"hour": 11, "minute": 37}
